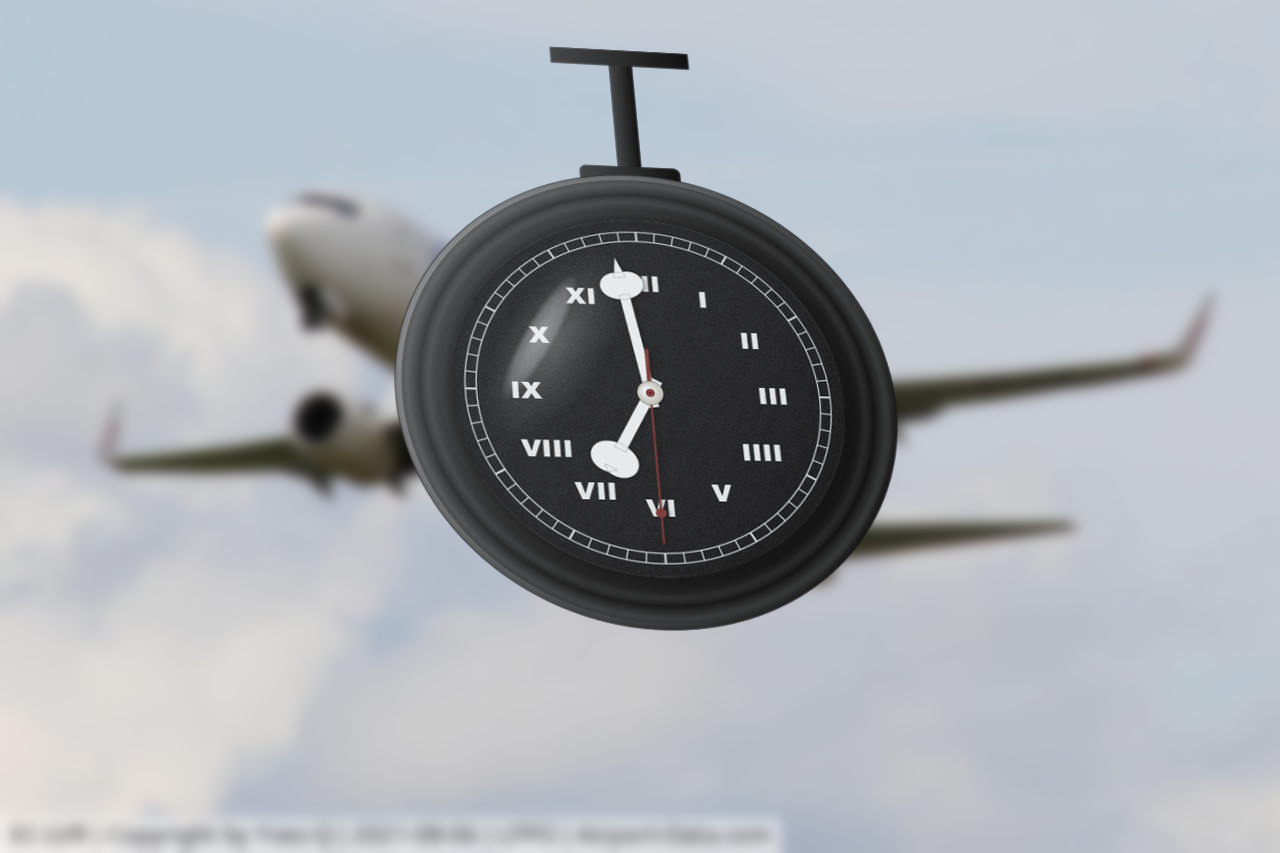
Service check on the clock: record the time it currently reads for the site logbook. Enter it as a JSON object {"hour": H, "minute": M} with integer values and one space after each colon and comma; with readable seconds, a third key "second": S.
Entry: {"hour": 6, "minute": 58, "second": 30}
